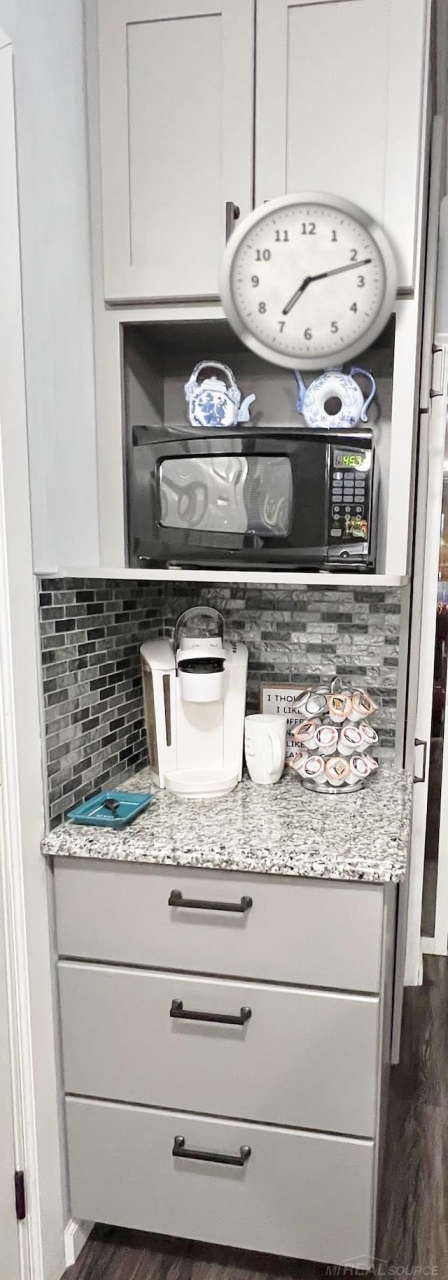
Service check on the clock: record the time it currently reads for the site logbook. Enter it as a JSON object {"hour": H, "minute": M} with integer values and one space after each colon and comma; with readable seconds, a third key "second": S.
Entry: {"hour": 7, "minute": 12}
